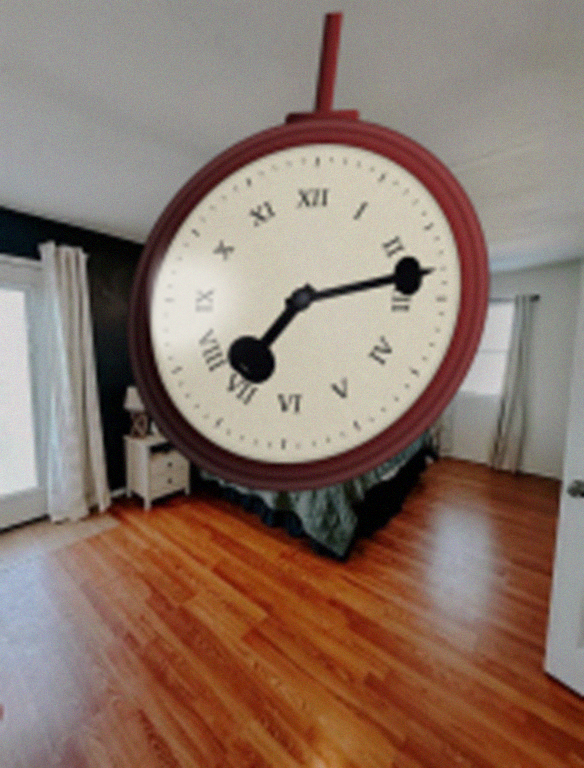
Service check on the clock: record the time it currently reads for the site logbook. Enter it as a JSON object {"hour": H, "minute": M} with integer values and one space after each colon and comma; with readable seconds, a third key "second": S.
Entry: {"hour": 7, "minute": 13}
